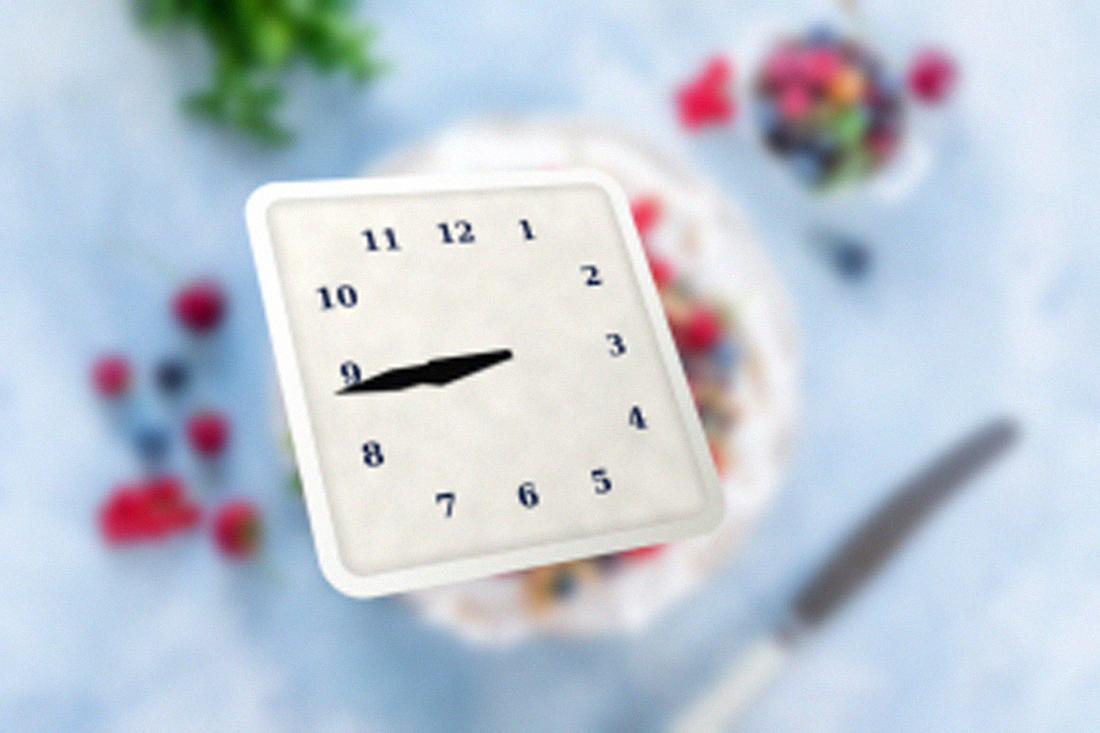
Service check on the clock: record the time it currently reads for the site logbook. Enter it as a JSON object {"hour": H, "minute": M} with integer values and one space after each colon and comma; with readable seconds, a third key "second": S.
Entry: {"hour": 8, "minute": 44}
